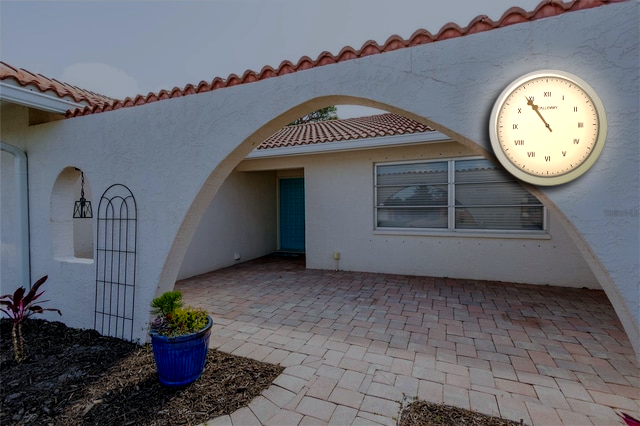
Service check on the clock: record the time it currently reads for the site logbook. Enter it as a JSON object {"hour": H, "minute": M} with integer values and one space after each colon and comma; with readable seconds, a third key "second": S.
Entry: {"hour": 10, "minute": 54}
